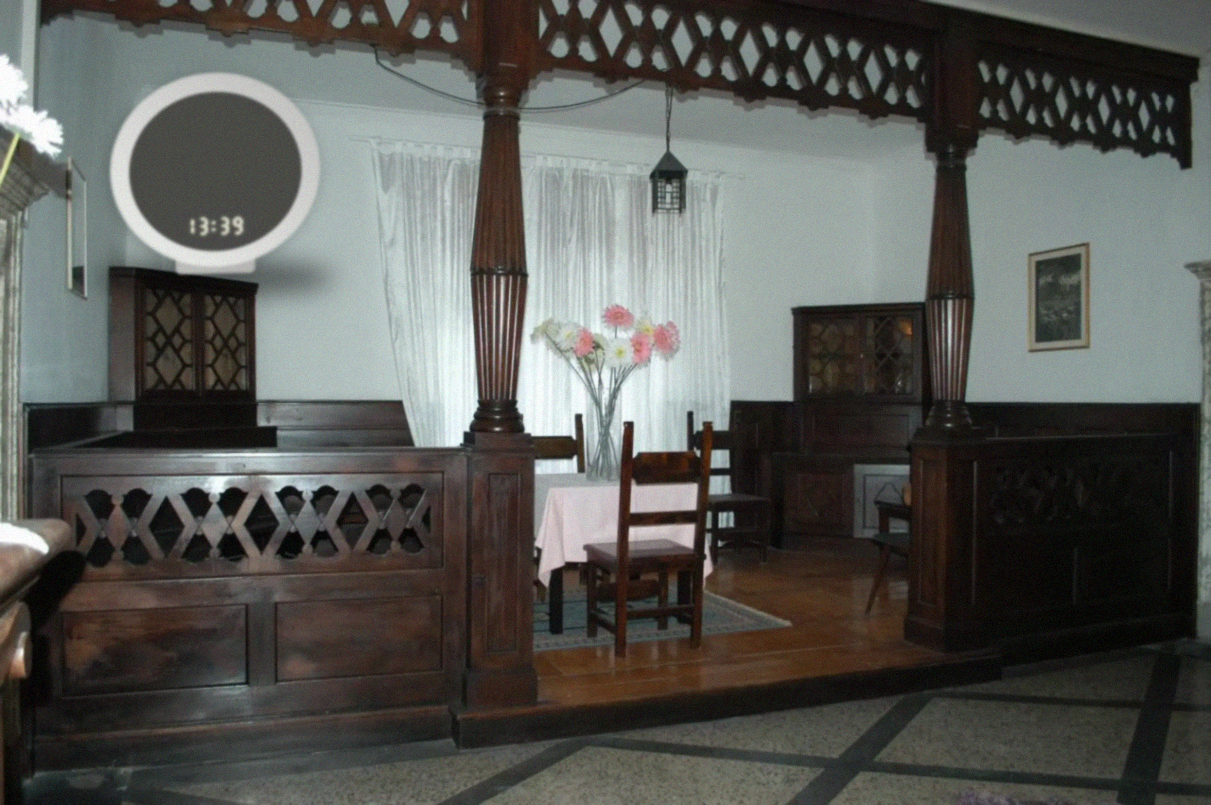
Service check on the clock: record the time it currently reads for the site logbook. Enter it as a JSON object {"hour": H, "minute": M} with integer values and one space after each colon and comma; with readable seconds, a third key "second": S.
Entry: {"hour": 13, "minute": 39}
